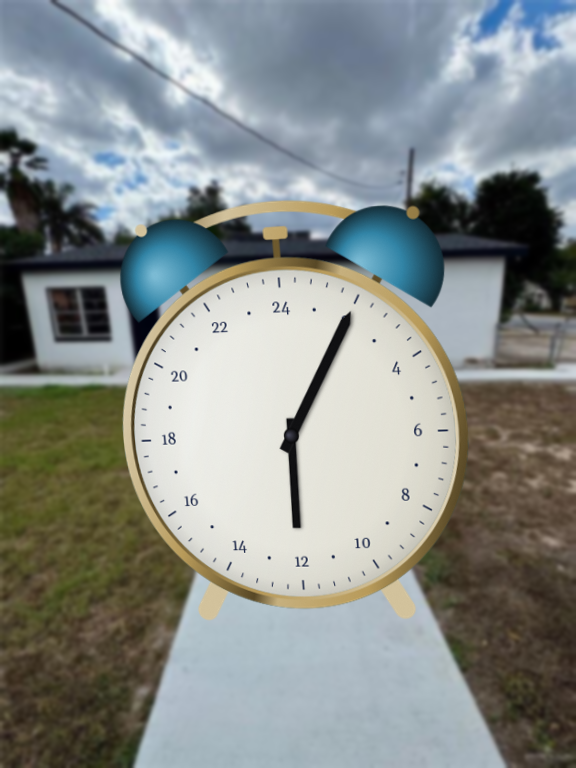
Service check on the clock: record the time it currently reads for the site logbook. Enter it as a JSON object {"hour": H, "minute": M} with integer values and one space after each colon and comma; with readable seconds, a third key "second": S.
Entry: {"hour": 12, "minute": 5}
